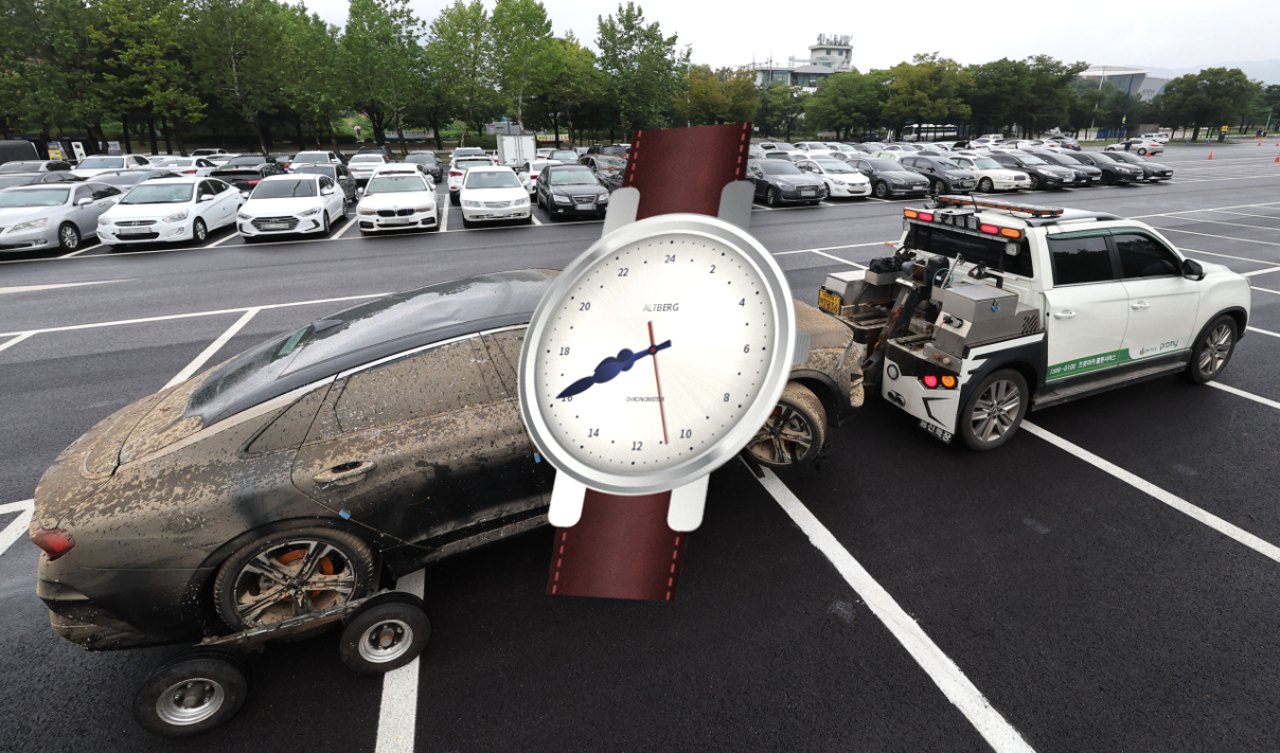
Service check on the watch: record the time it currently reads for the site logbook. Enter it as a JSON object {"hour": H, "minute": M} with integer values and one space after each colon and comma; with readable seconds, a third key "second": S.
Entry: {"hour": 16, "minute": 40, "second": 27}
